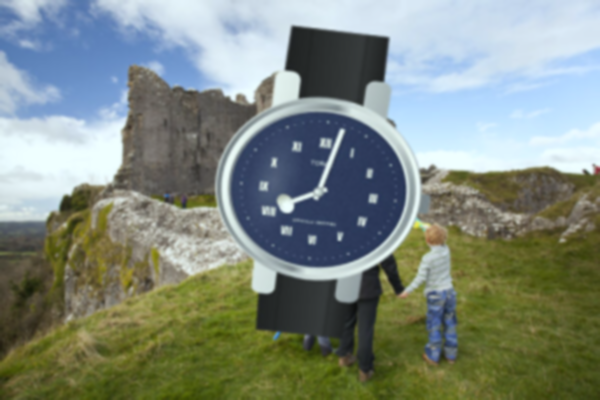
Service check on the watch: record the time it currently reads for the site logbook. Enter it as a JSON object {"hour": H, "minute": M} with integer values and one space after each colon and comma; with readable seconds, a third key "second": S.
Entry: {"hour": 8, "minute": 2}
